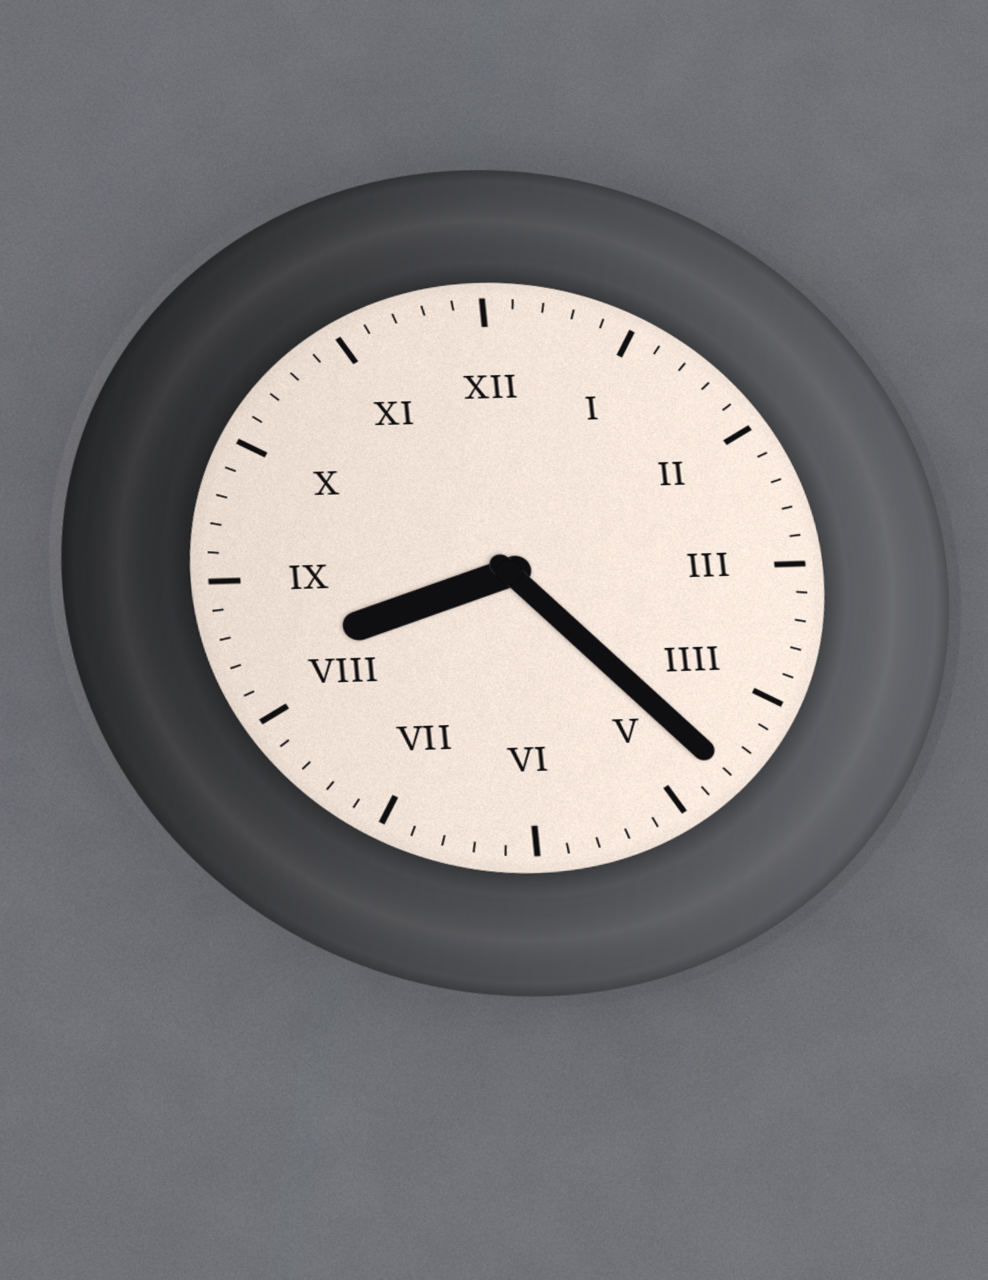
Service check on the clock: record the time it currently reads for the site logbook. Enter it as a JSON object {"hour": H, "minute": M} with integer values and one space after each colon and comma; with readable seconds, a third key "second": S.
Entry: {"hour": 8, "minute": 23}
